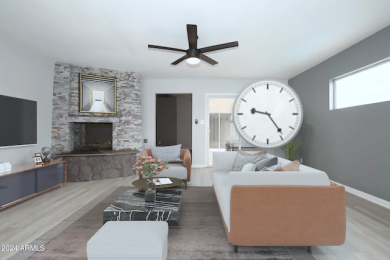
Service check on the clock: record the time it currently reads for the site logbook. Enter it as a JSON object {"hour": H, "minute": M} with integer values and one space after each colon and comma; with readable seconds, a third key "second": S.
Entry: {"hour": 9, "minute": 24}
